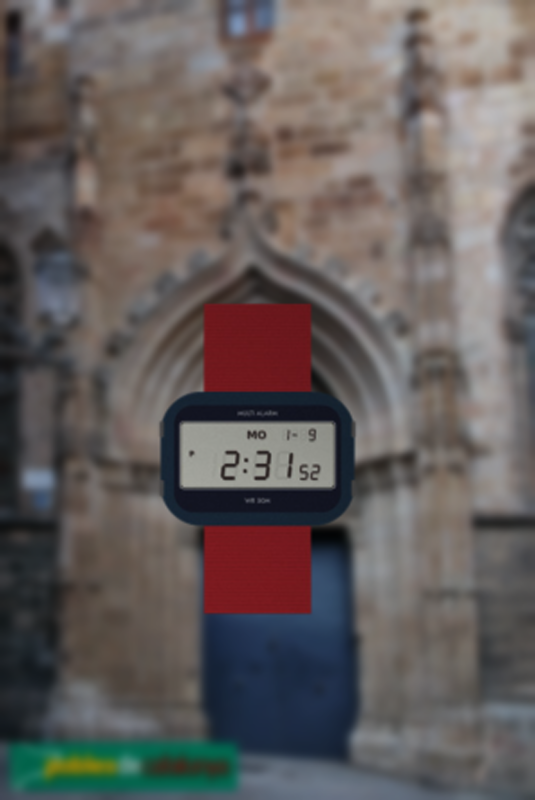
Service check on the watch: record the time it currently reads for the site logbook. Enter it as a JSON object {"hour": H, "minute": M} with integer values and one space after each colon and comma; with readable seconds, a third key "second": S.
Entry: {"hour": 2, "minute": 31, "second": 52}
